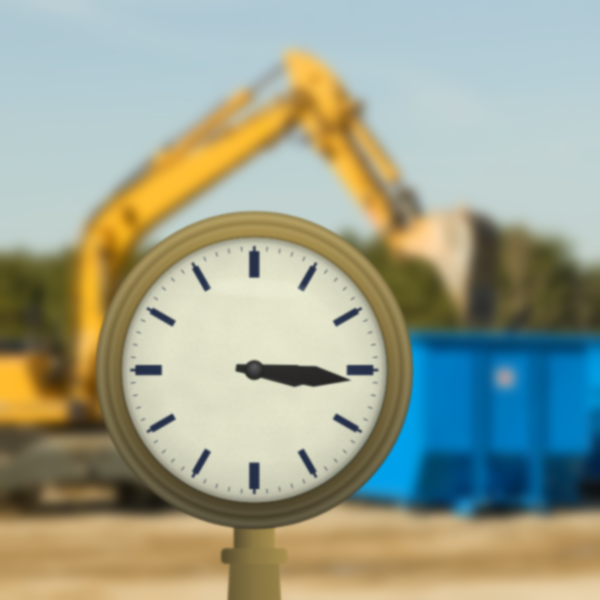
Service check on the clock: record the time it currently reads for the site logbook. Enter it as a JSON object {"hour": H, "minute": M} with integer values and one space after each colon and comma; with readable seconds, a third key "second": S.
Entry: {"hour": 3, "minute": 16}
